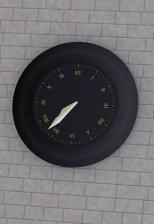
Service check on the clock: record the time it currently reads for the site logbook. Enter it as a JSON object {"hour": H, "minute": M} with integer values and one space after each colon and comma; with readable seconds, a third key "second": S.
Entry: {"hour": 7, "minute": 37}
